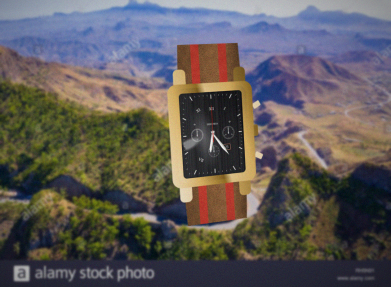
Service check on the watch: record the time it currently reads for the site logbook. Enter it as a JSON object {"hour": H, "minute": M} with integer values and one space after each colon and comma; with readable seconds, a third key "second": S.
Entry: {"hour": 6, "minute": 24}
